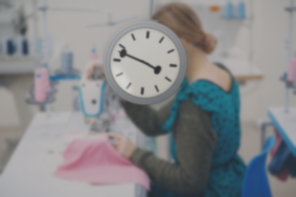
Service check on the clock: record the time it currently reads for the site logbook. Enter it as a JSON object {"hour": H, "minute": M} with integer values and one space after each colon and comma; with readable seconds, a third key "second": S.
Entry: {"hour": 3, "minute": 48}
